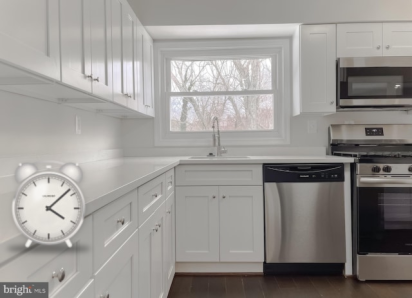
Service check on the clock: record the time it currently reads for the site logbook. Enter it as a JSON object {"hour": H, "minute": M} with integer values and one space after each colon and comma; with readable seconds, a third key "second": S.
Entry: {"hour": 4, "minute": 8}
